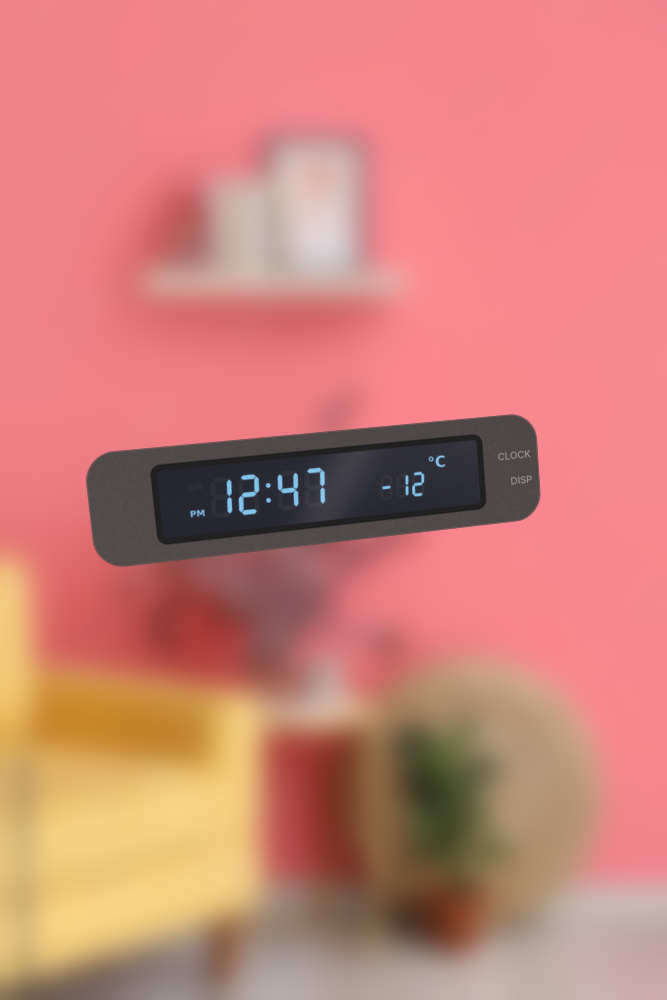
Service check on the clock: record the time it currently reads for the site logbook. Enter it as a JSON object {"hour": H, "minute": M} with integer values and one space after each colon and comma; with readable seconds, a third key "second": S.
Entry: {"hour": 12, "minute": 47}
